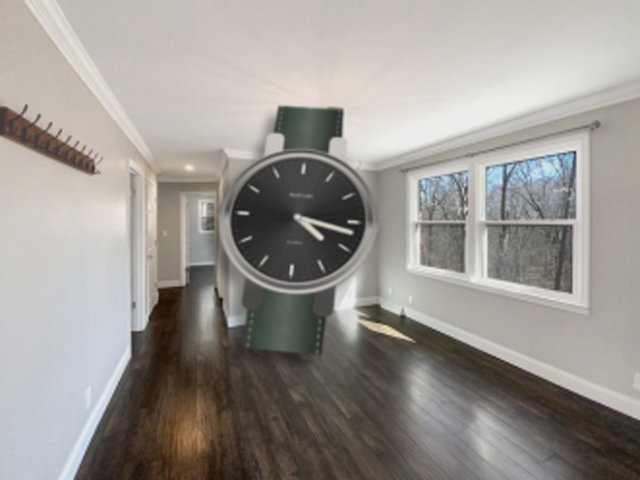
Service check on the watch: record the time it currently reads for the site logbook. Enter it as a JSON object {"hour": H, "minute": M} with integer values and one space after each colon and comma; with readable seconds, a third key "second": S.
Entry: {"hour": 4, "minute": 17}
